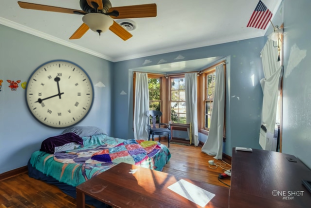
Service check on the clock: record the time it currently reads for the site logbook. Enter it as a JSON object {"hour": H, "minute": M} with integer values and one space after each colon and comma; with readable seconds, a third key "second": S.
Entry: {"hour": 11, "minute": 42}
